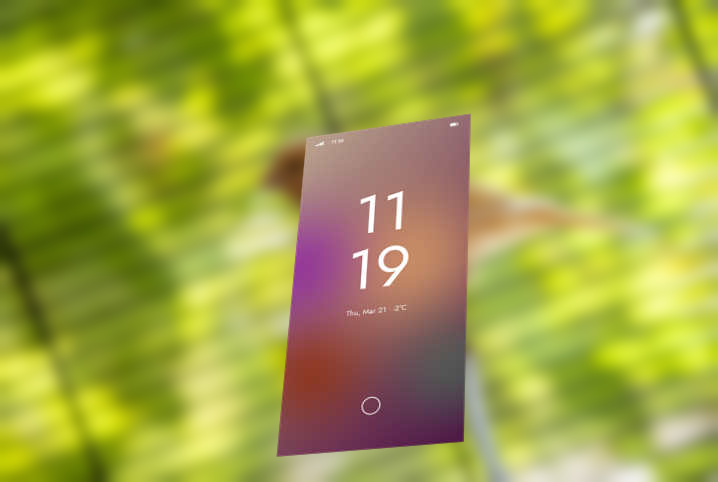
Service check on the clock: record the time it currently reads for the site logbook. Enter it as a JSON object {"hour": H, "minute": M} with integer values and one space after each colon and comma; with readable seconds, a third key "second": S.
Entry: {"hour": 11, "minute": 19}
